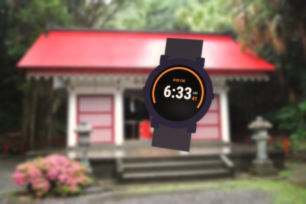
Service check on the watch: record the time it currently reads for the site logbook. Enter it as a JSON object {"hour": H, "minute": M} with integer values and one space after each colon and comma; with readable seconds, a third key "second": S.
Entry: {"hour": 6, "minute": 33}
